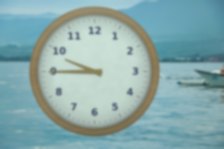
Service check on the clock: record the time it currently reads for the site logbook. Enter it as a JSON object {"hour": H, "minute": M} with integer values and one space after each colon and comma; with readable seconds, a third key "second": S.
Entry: {"hour": 9, "minute": 45}
